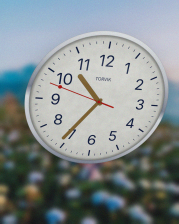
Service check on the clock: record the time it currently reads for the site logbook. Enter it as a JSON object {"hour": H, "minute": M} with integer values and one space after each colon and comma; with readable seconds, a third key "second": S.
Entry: {"hour": 10, "minute": 35, "second": 48}
